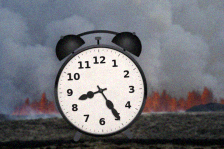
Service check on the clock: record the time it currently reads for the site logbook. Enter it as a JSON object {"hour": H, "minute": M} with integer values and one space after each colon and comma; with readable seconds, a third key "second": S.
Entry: {"hour": 8, "minute": 25}
